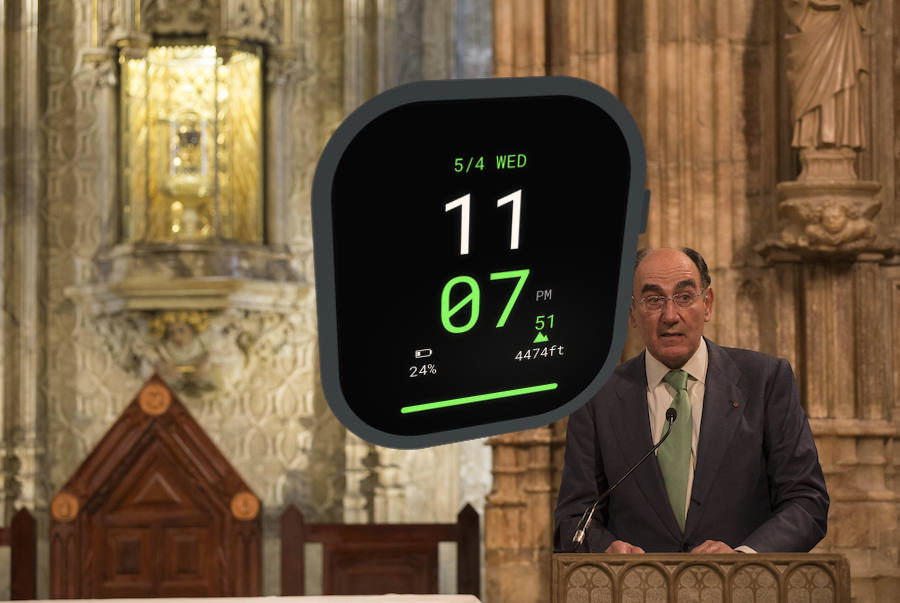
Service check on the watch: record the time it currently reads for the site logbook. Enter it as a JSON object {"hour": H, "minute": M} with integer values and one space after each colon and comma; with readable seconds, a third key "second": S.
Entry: {"hour": 11, "minute": 7, "second": 51}
